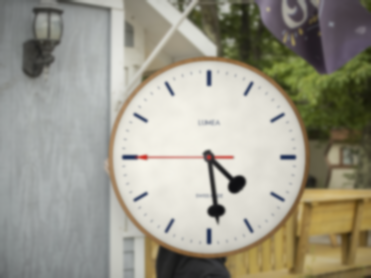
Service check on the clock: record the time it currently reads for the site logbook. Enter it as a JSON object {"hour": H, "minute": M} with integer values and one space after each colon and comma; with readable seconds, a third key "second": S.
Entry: {"hour": 4, "minute": 28, "second": 45}
